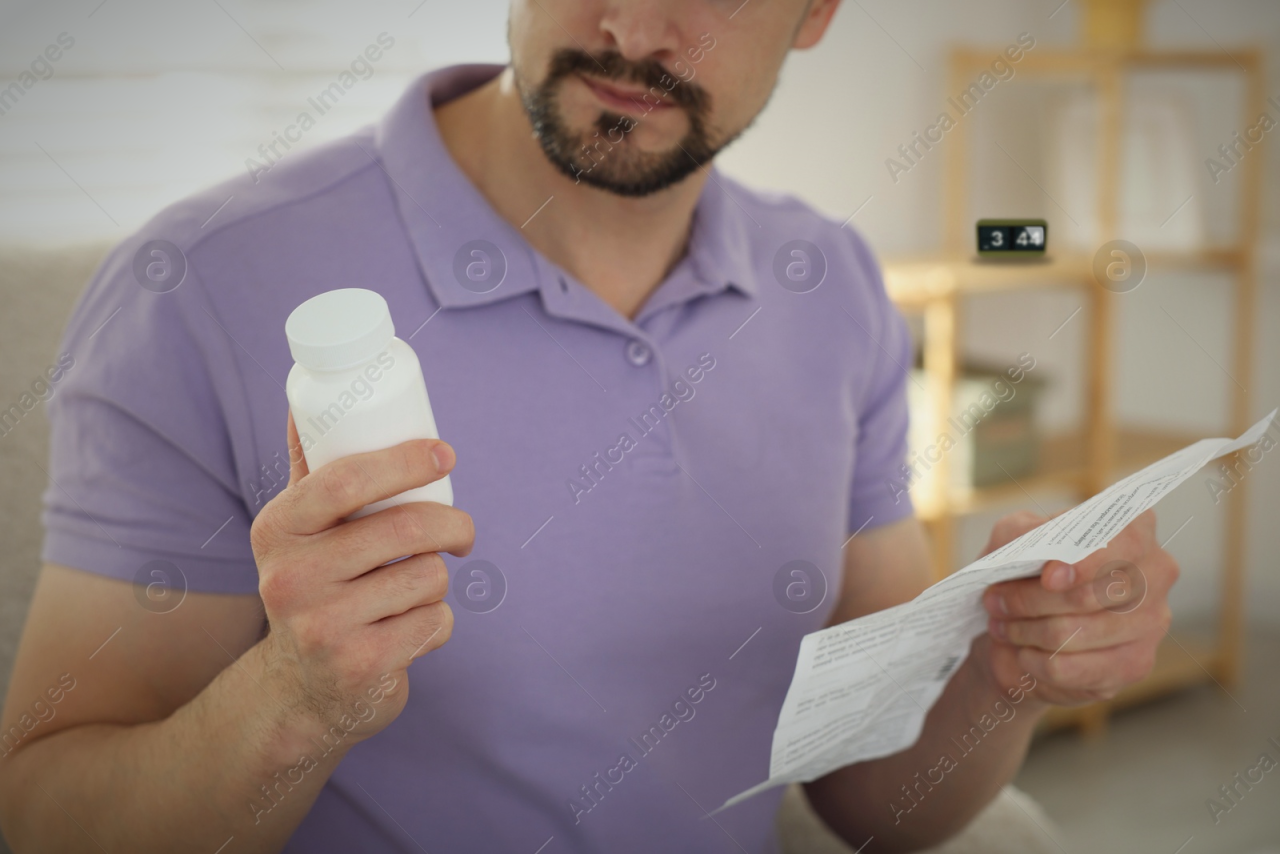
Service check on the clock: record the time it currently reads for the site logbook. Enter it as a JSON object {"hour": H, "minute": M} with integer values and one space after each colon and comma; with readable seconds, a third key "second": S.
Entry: {"hour": 3, "minute": 44}
